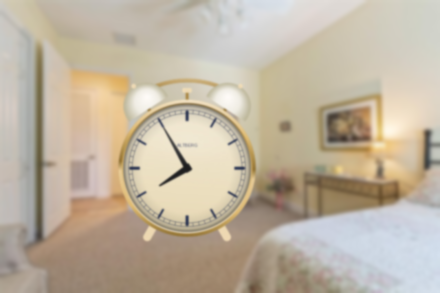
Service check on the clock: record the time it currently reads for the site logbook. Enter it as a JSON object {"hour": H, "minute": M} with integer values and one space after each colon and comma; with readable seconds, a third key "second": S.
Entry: {"hour": 7, "minute": 55}
